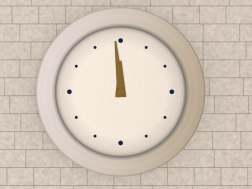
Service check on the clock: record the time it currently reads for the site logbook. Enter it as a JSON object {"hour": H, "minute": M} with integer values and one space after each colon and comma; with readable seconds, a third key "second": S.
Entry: {"hour": 11, "minute": 59}
